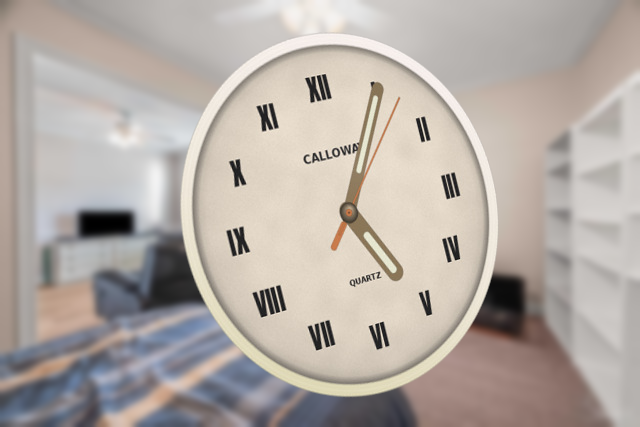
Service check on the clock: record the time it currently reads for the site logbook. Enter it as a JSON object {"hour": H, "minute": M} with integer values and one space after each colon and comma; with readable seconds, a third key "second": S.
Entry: {"hour": 5, "minute": 5, "second": 7}
